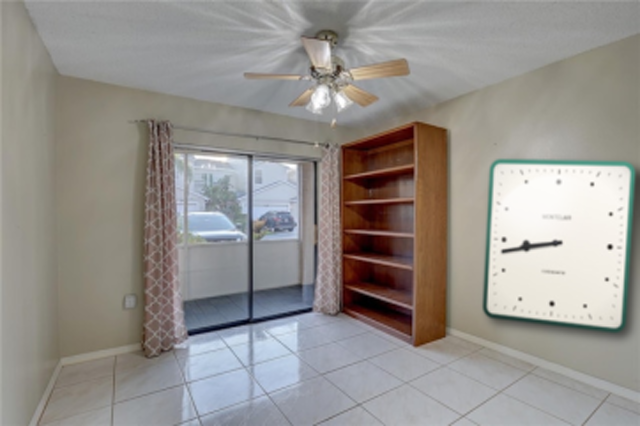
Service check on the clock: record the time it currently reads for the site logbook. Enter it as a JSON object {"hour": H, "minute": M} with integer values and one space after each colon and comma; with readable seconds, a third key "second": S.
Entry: {"hour": 8, "minute": 43}
